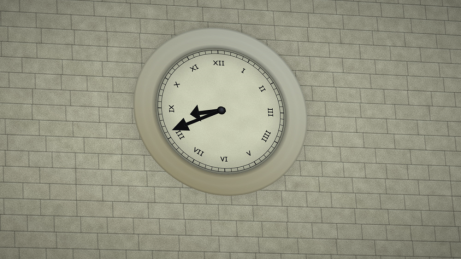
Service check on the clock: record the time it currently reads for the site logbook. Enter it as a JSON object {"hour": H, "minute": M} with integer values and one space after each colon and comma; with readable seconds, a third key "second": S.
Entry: {"hour": 8, "minute": 41}
